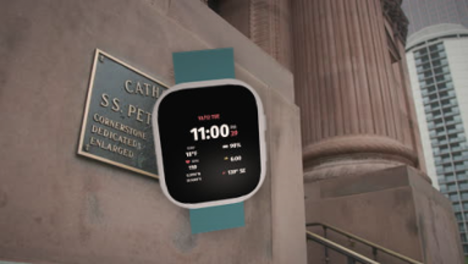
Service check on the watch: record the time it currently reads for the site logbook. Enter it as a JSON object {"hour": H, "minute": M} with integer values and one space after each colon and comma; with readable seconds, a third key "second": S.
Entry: {"hour": 11, "minute": 0}
